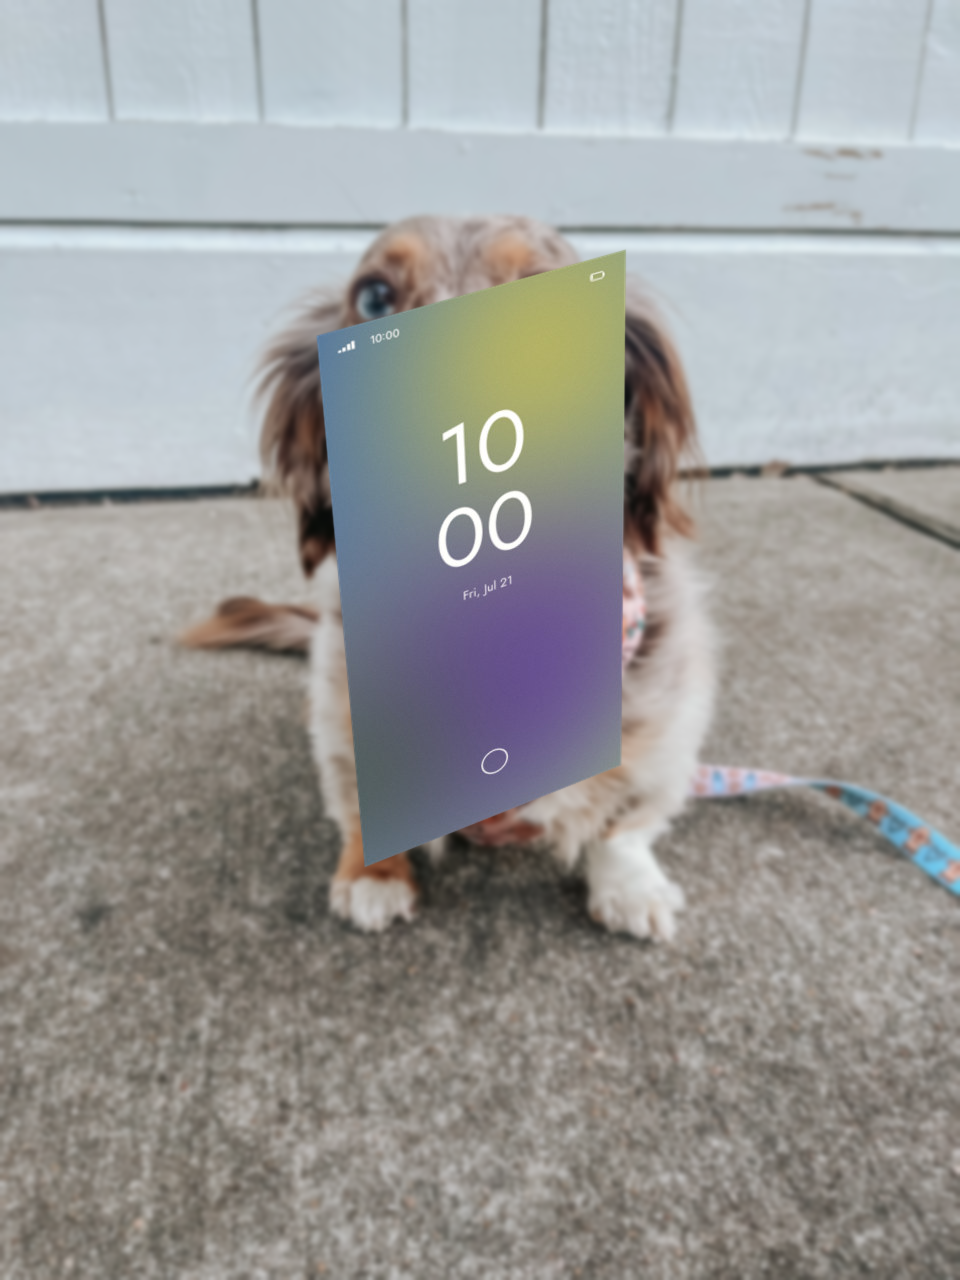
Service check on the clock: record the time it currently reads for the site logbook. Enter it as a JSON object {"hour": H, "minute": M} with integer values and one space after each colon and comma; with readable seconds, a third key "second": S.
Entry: {"hour": 10, "minute": 0}
